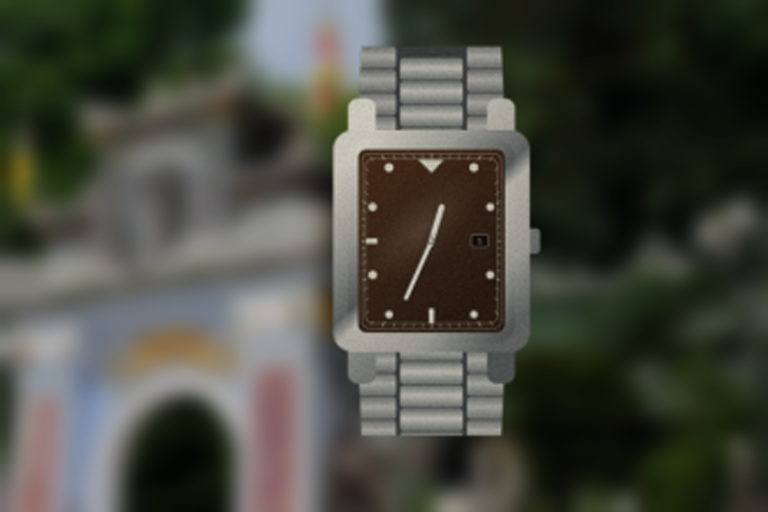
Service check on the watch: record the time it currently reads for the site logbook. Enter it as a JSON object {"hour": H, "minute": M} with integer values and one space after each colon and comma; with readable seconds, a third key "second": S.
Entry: {"hour": 12, "minute": 34}
